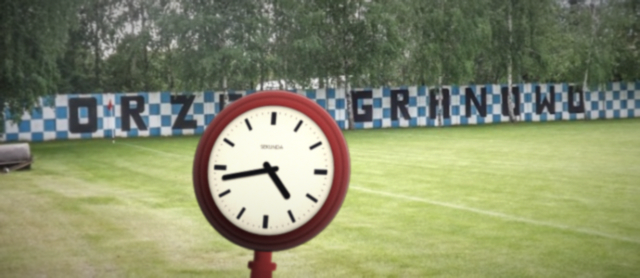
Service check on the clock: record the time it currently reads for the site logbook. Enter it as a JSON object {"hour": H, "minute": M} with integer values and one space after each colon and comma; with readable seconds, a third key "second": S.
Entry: {"hour": 4, "minute": 43}
